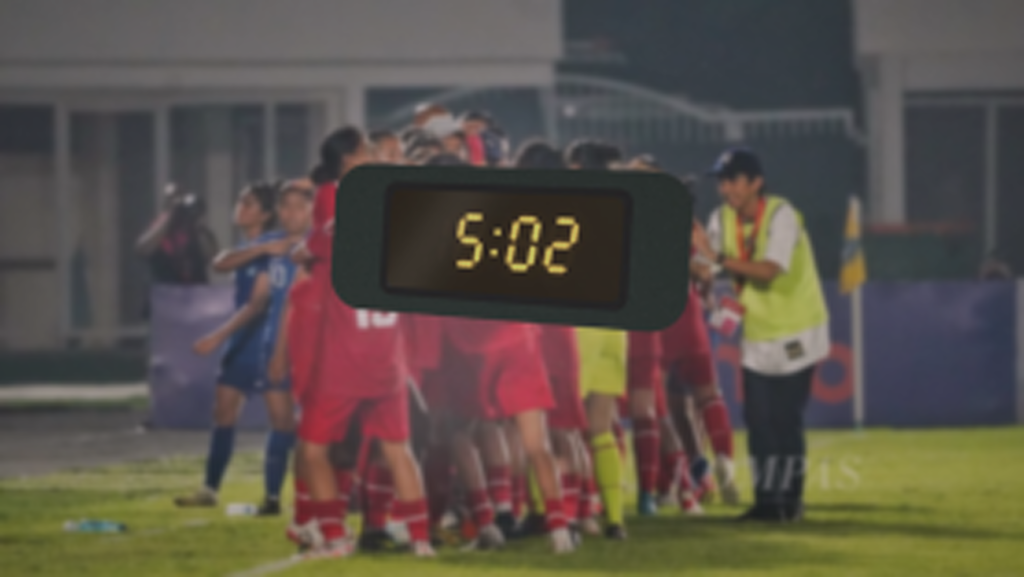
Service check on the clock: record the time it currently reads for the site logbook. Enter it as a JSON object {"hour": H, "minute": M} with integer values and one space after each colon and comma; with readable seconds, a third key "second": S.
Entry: {"hour": 5, "minute": 2}
